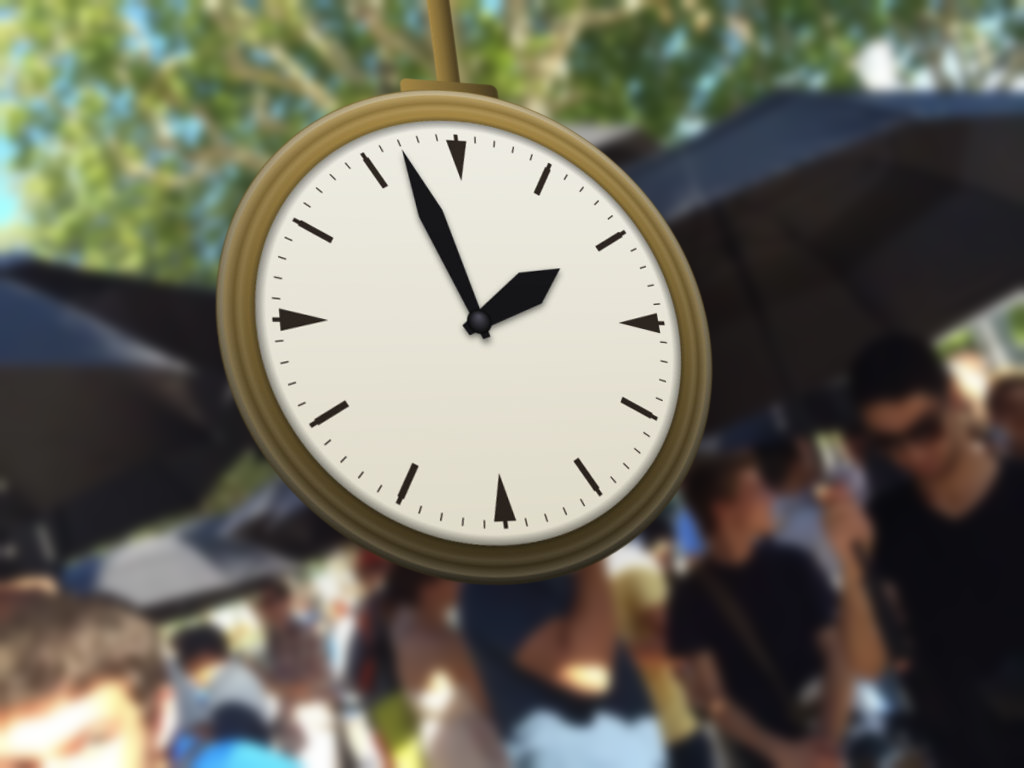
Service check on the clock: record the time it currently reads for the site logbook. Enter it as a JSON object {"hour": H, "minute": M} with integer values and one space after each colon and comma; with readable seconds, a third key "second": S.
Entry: {"hour": 1, "minute": 57}
